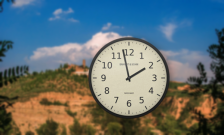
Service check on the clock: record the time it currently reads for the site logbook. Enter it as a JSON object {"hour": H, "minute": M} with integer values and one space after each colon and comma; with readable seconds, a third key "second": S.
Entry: {"hour": 1, "minute": 58}
